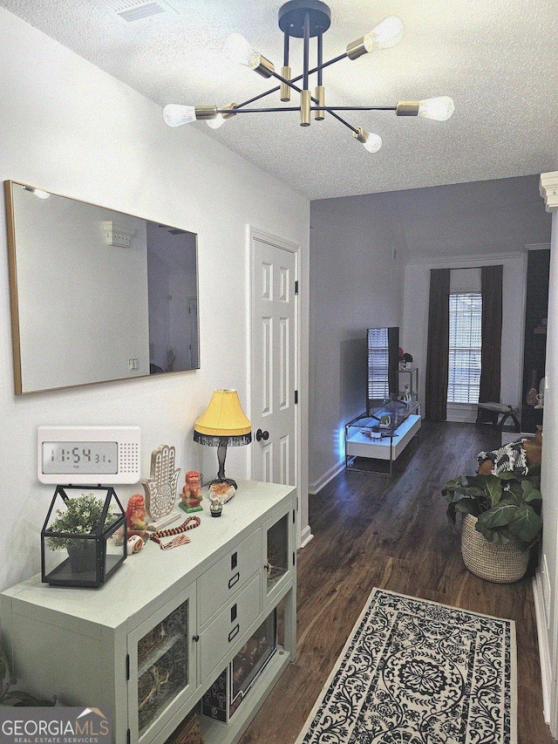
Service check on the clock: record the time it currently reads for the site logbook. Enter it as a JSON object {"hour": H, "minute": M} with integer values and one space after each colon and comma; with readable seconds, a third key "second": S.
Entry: {"hour": 11, "minute": 54, "second": 31}
